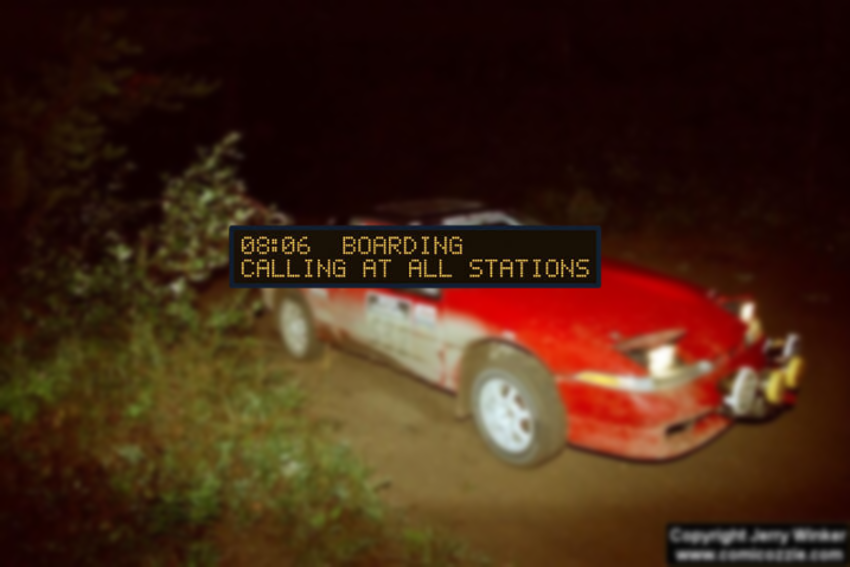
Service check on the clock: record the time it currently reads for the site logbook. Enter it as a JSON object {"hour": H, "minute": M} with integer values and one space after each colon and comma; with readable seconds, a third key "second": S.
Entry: {"hour": 8, "minute": 6}
